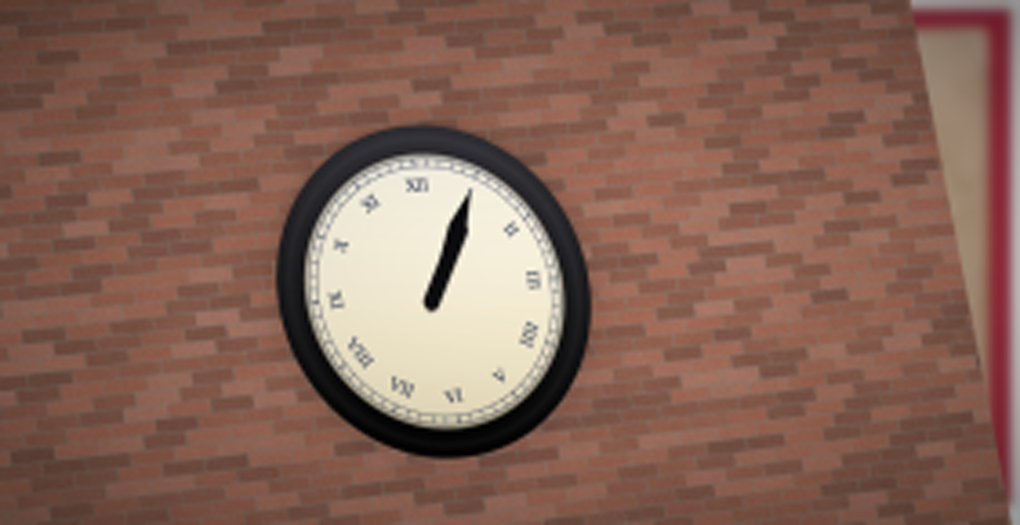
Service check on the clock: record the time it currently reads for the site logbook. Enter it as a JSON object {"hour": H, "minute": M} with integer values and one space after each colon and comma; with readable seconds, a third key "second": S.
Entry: {"hour": 1, "minute": 5}
